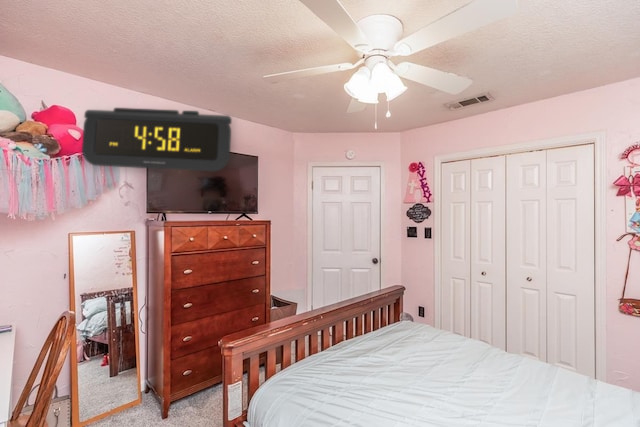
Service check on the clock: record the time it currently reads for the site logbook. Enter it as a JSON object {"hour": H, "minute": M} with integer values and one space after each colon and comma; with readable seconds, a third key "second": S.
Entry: {"hour": 4, "minute": 58}
